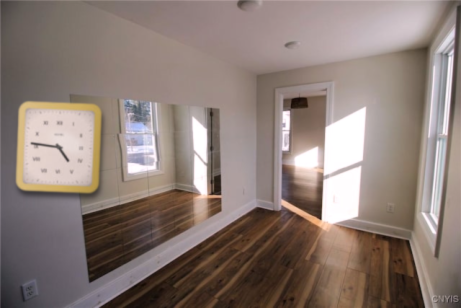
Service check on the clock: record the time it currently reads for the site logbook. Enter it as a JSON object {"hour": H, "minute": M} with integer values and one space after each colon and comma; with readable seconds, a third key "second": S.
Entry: {"hour": 4, "minute": 46}
